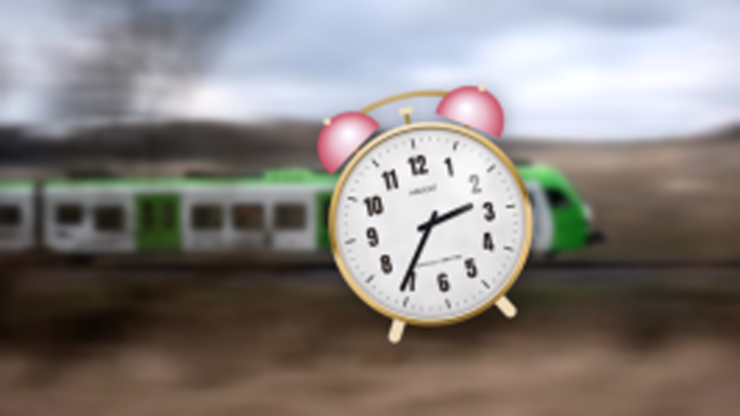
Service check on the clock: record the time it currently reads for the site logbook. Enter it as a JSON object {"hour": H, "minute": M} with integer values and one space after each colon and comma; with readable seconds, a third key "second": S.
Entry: {"hour": 2, "minute": 36}
